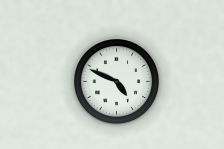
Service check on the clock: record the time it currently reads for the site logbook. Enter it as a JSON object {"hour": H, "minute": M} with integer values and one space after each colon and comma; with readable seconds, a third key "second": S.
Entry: {"hour": 4, "minute": 49}
